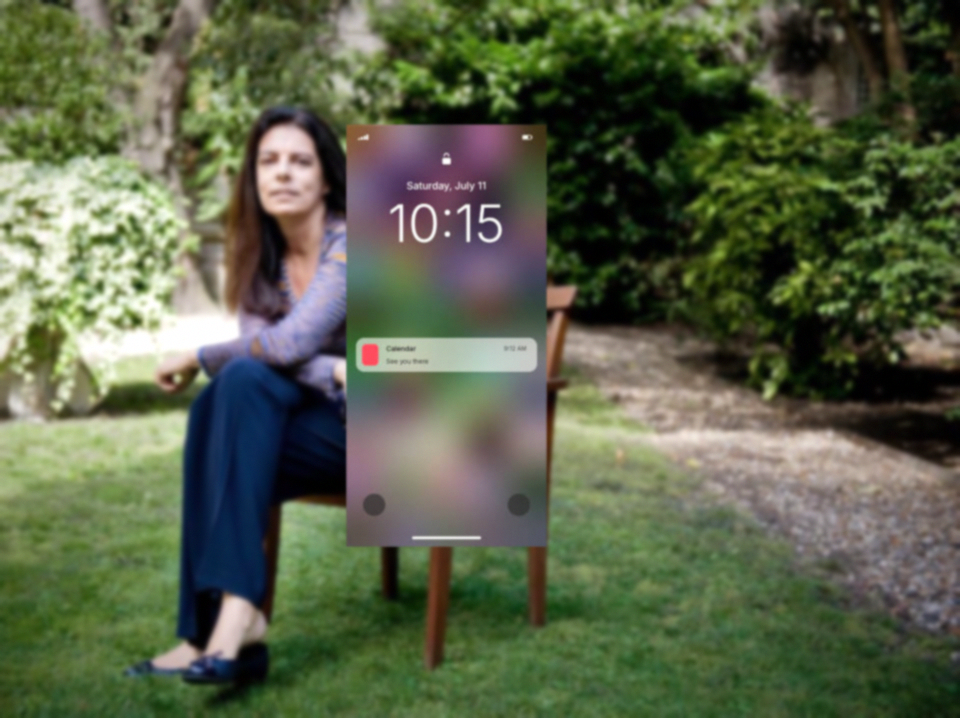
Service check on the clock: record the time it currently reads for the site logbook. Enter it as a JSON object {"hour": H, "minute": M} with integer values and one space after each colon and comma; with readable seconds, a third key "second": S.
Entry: {"hour": 10, "minute": 15}
